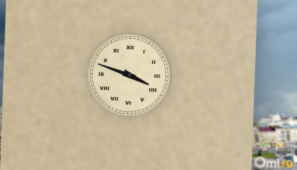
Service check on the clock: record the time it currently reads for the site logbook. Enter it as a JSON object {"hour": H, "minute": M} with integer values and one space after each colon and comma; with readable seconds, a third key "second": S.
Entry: {"hour": 3, "minute": 48}
